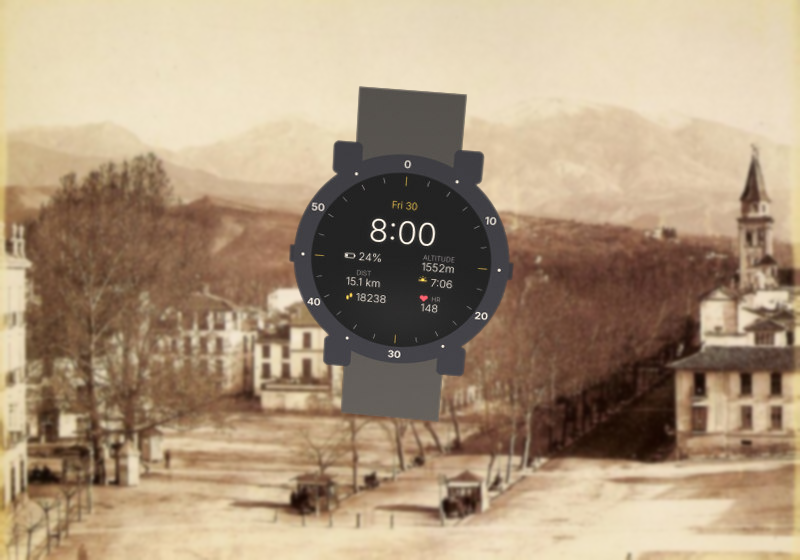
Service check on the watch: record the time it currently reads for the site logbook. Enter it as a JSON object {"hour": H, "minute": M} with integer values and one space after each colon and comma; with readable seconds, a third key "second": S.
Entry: {"hour": 8, "minute": 0}
